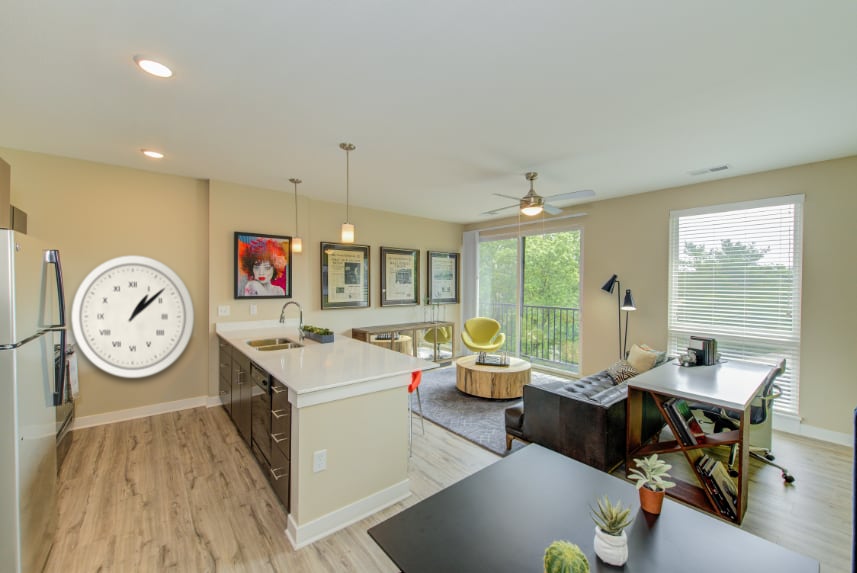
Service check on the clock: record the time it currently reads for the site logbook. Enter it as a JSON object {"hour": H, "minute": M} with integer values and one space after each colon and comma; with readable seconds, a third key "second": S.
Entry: {"hour": 1, "minute": 8}
